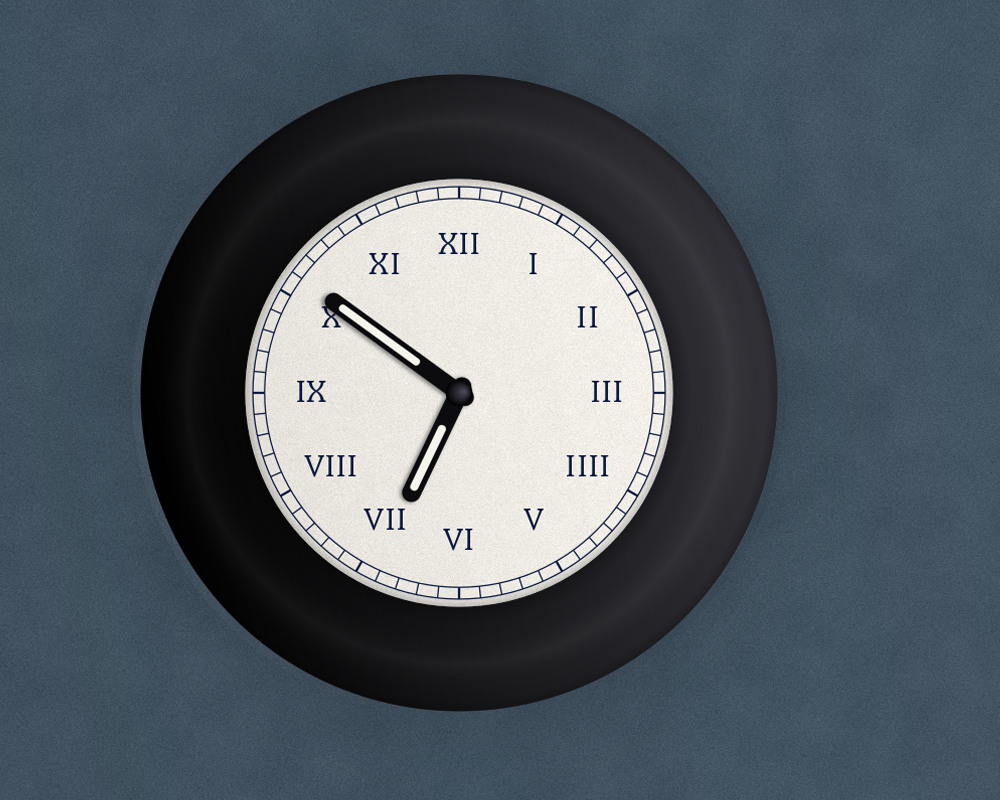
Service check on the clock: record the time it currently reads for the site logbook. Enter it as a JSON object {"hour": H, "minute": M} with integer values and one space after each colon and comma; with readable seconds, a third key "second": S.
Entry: {"hour": 6, "minute": 51}
